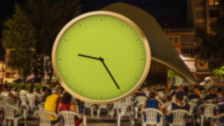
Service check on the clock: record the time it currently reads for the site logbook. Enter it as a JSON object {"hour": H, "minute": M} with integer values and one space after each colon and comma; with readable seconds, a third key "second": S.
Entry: {"hour": 9, "minute": 25}
